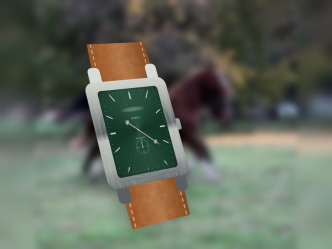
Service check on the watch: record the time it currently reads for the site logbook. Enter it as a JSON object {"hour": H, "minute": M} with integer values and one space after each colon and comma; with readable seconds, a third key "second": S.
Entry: {"hour": 10, "minute": 22}
